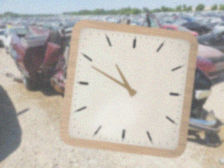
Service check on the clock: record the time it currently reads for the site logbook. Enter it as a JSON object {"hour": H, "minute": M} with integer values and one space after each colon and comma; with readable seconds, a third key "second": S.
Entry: {"hour": 10, "minute": 49}
